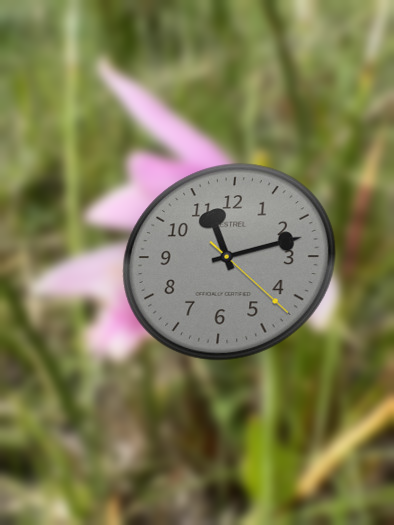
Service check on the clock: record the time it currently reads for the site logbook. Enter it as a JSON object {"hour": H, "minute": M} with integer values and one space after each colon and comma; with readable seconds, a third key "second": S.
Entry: {"hour": 11, "minute": 12, "second": 22}
